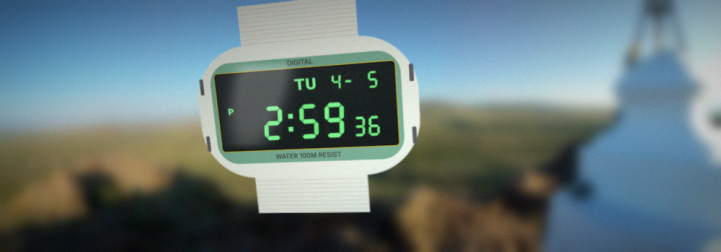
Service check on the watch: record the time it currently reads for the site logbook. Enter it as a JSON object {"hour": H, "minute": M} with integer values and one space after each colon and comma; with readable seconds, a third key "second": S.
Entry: {"hour": 2, "minute": 59, "second": 36}
